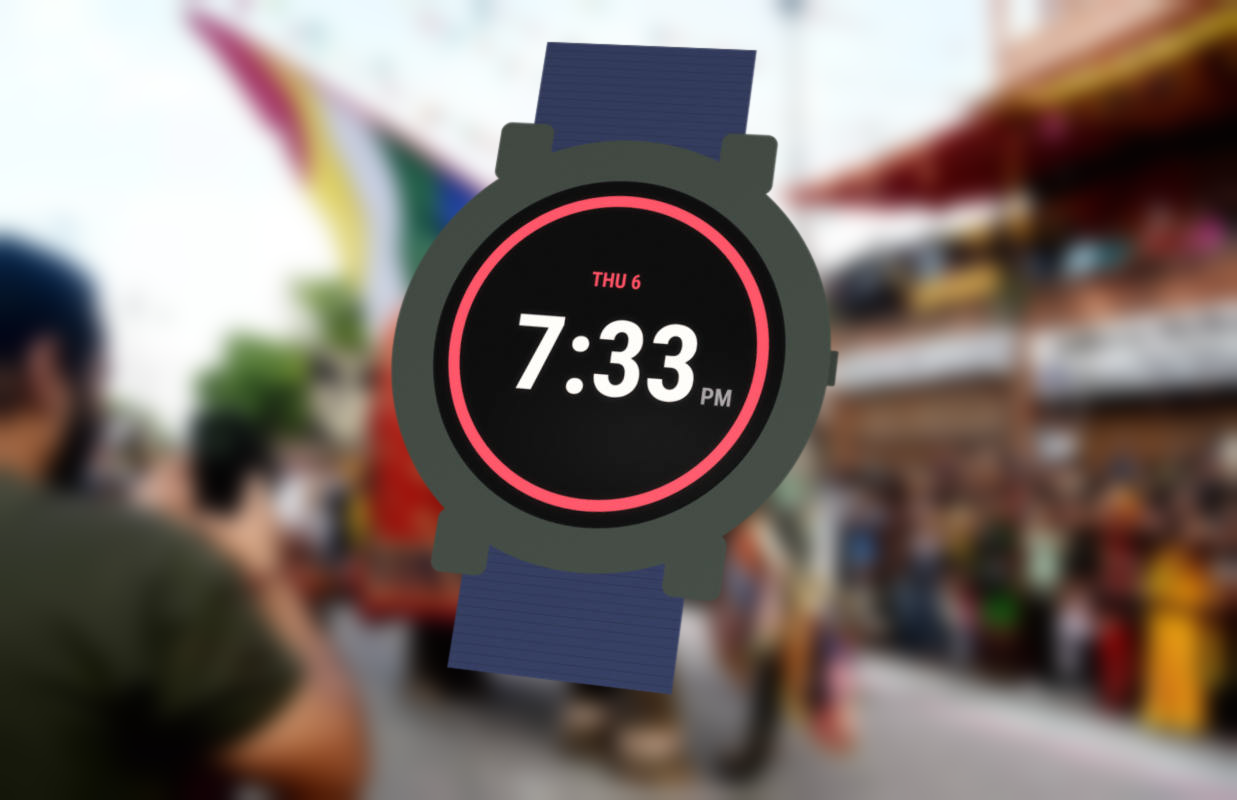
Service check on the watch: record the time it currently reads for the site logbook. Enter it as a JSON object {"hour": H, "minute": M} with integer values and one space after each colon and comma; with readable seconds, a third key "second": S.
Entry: {"hour": 7, "minute": 33}
